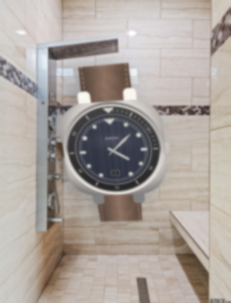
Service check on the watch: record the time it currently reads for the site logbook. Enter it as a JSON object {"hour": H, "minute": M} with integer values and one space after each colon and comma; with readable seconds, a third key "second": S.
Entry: {"hour": 4, "minute": 8}
